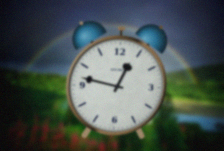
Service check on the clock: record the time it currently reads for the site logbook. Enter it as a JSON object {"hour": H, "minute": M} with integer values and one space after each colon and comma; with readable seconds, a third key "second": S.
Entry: {"hour": 12, "minute": 47}
